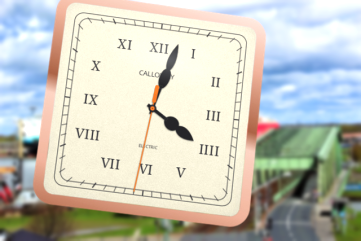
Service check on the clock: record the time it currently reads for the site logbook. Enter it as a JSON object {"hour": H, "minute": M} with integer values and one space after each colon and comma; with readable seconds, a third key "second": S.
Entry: {"hour": 4, "minute": 2, "second": 31}
